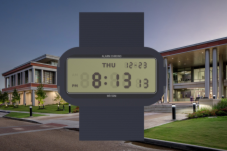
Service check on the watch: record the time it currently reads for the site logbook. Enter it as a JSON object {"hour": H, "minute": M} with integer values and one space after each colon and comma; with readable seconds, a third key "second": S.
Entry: {"hour": 8, "minute": 13, "second": 13}
